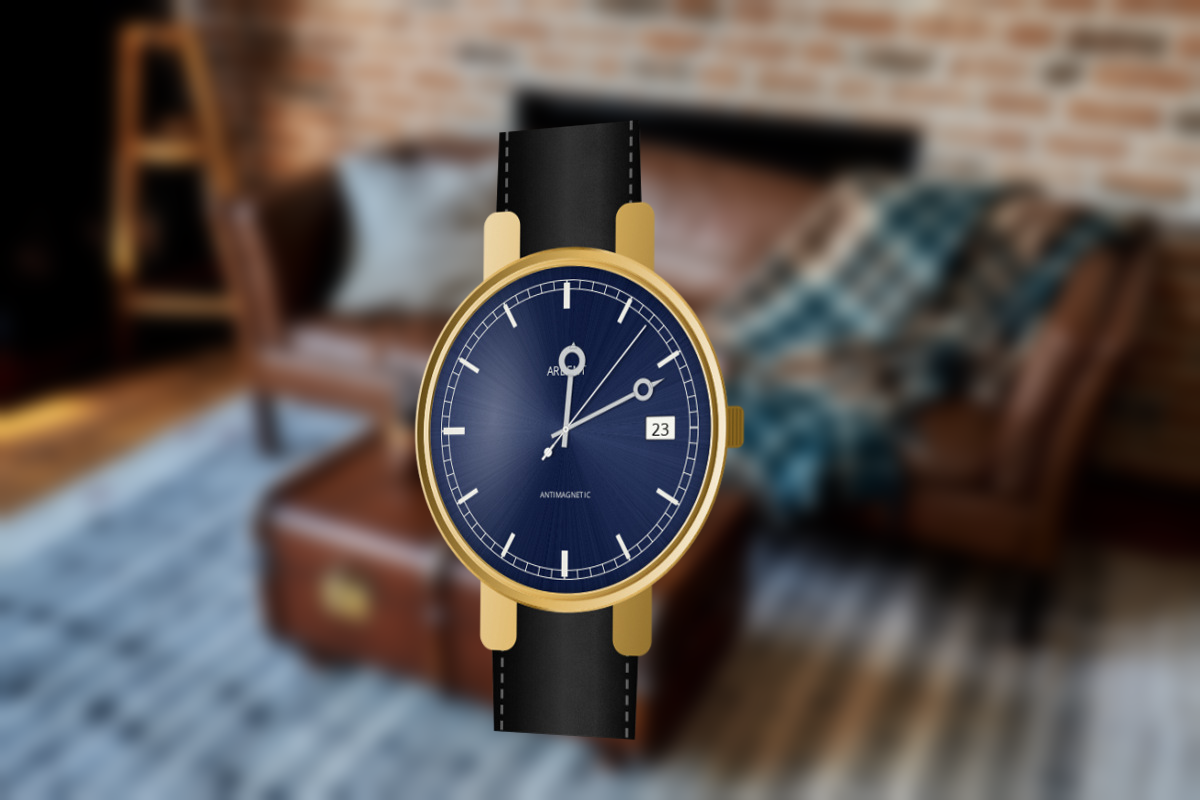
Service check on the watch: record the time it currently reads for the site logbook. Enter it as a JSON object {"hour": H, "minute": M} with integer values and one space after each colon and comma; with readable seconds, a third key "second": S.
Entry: {"hour": 12, "minute": 11, "second": 7}
